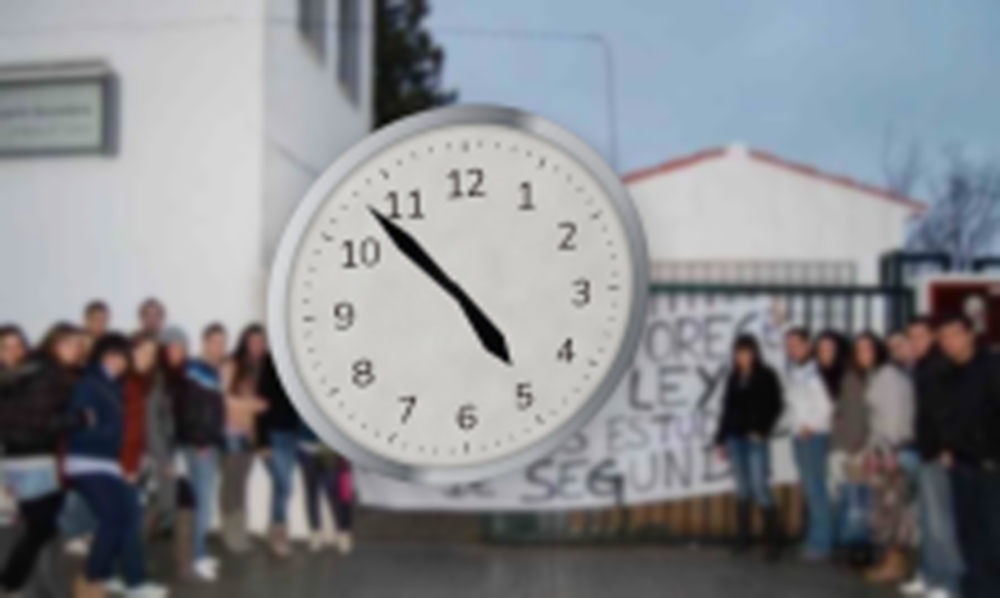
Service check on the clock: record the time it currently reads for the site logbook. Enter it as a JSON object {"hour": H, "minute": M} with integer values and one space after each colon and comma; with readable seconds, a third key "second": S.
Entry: {"hour": 4, "minute": 53}
